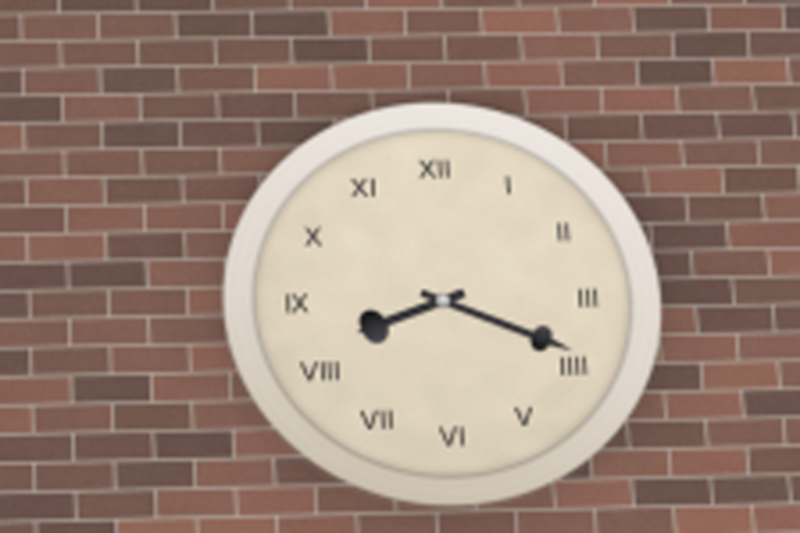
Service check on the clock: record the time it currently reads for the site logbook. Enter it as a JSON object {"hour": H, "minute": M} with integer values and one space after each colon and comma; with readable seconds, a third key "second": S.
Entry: {"hour": 8, "minute": 19}
